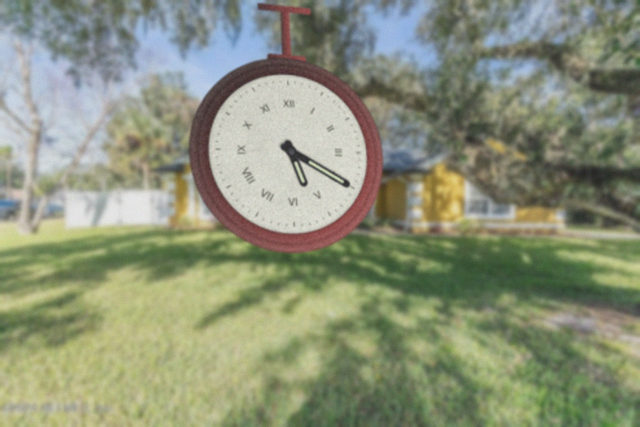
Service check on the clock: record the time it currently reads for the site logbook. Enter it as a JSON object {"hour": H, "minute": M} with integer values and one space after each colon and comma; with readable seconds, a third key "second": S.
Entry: {"hour": 5, "minute": 20}
